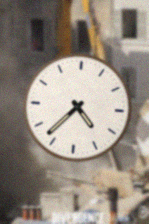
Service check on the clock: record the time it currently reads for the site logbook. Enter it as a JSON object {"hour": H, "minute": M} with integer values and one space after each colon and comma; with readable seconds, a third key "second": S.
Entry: {"hour": 4, "minute": 37}
